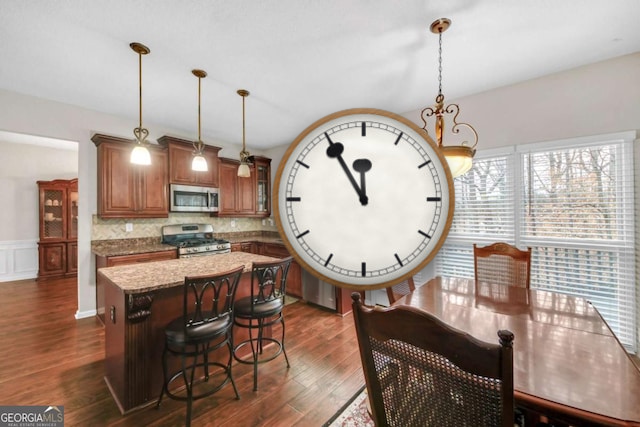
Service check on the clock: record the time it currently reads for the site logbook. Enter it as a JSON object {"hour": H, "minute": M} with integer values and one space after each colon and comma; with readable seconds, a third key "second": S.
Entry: {"hour": 11, "minute": 55}
